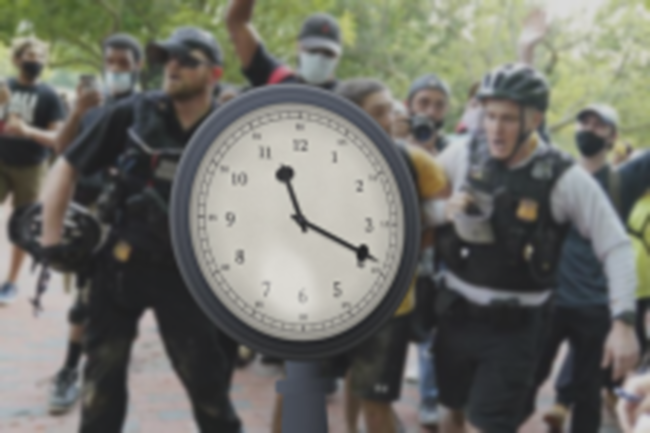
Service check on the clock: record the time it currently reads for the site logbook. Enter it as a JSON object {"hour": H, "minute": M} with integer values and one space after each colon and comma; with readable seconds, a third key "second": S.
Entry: {"hour": 11, "minute": 19}
